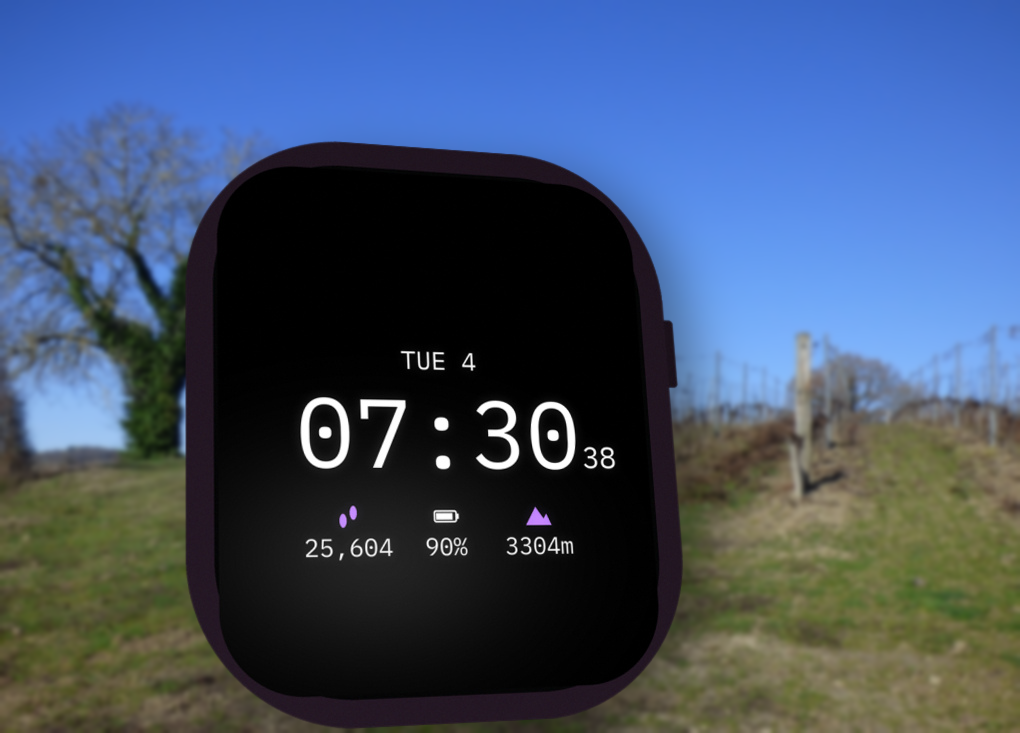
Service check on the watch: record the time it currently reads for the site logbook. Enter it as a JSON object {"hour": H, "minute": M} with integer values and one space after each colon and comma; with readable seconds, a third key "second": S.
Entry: {"hour": 7, "minute": 30, "second": 38}
